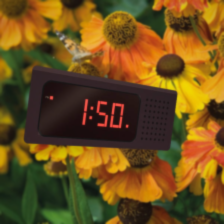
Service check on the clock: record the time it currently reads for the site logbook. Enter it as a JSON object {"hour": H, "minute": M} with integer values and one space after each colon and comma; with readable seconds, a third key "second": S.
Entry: {"hour": 1, "minute": 50}
